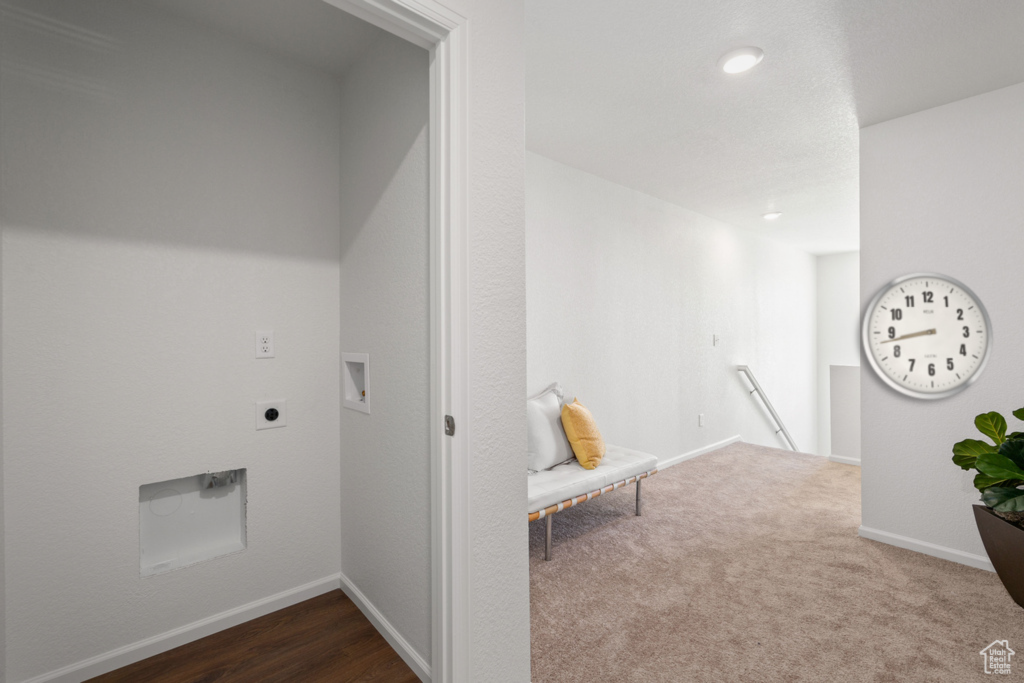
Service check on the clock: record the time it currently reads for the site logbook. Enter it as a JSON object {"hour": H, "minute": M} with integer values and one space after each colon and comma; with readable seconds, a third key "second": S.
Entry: {"hour": 8, "minute": 43}
